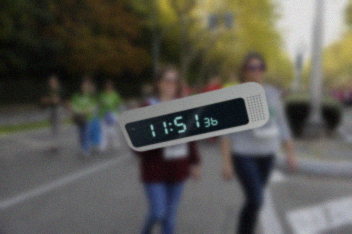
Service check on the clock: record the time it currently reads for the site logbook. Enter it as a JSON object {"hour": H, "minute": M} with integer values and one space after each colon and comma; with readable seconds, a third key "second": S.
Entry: {"hour": 11, "minute": 51, "second": 36}
